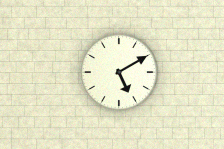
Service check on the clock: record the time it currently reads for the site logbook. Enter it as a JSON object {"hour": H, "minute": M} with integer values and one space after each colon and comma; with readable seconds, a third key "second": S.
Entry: {"hour": 5, "minute": 10}
